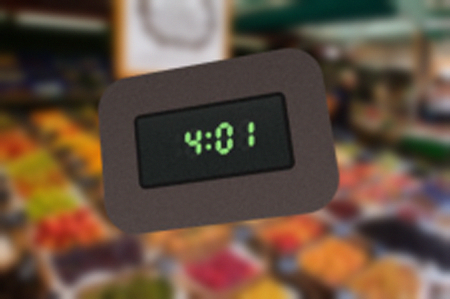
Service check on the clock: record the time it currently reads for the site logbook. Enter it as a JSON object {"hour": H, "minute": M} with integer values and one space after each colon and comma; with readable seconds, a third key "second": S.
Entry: {"hour": 4, "minute": 1}
